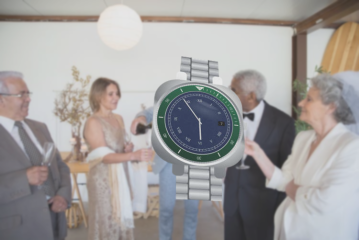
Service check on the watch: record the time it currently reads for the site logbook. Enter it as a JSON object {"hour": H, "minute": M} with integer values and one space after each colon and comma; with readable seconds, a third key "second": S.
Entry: {"hour": 5, "minute": 54}
